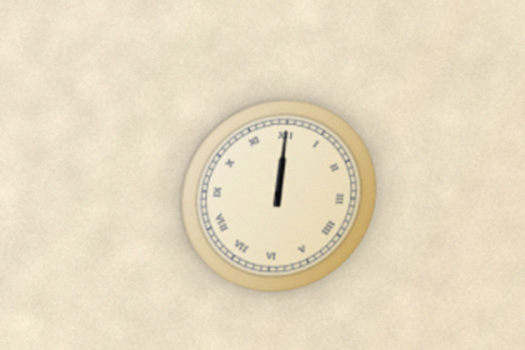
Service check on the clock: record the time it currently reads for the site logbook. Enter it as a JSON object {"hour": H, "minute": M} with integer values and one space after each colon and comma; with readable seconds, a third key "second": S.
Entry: {"hour": 12, "minute": 0}
